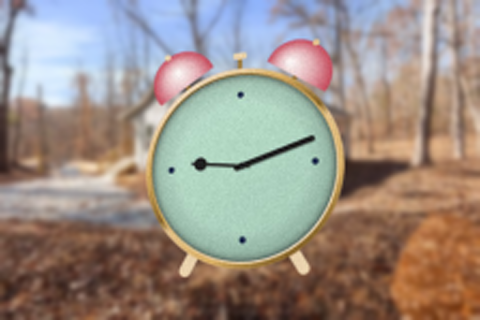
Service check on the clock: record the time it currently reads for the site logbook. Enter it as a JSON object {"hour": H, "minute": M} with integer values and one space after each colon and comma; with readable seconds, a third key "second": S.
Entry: {"hour": 9, "minute": 12}
